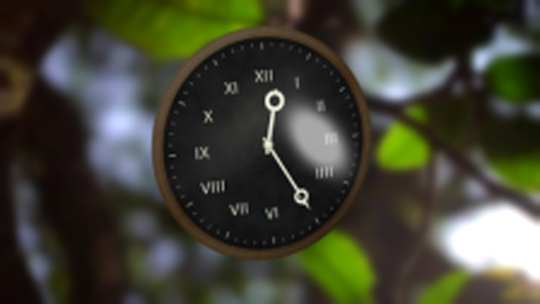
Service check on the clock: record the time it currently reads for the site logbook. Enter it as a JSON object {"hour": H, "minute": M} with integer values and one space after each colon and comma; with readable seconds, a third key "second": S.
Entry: {"hour": 12, "minute": 25}
